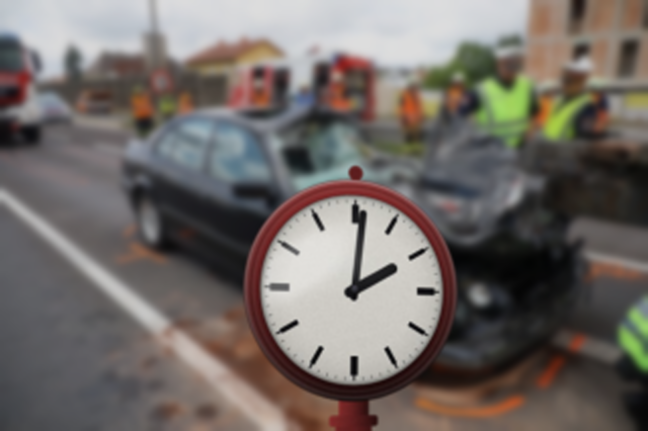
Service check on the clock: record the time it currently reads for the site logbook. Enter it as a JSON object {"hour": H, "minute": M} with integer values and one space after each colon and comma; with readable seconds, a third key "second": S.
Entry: {"hour": 2, "minute": 1}
